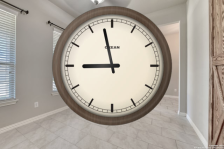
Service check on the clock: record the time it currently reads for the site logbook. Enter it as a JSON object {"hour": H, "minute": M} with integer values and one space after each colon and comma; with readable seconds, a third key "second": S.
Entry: {"hour": 8, "minute": 58}
